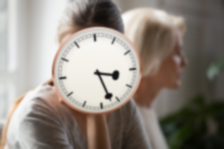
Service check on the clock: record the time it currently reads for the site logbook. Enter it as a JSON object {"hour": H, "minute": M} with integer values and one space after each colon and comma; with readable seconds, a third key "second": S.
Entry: {"hour": 3, "minute": 27}
